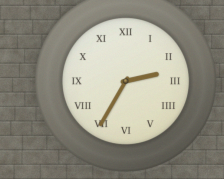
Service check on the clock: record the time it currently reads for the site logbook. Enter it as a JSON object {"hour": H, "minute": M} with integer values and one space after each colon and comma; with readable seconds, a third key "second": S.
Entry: {"hour": 2, "minute": 35}
